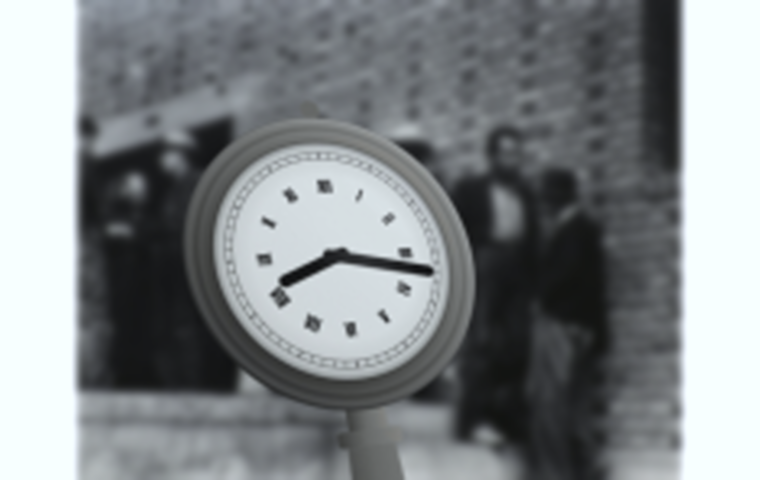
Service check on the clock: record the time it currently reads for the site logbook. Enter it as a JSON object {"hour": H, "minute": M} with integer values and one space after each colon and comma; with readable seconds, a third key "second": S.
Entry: {"hour": 8, "minute": 17}
